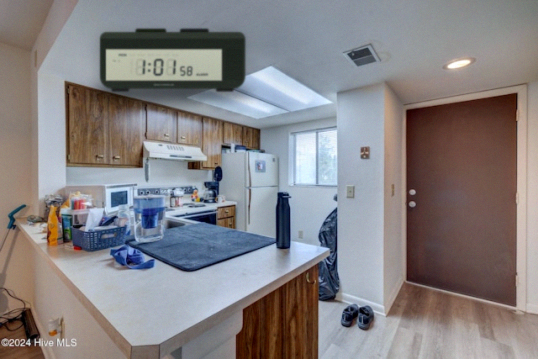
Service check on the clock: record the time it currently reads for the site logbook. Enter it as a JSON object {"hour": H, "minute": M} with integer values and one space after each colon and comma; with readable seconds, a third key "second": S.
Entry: {"hour": 1, "minute": 1}
